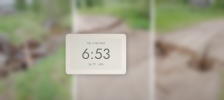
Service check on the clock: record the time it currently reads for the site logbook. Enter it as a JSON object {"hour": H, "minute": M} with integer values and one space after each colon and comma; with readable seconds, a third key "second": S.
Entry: {"hour": 6, "minute": 53}
